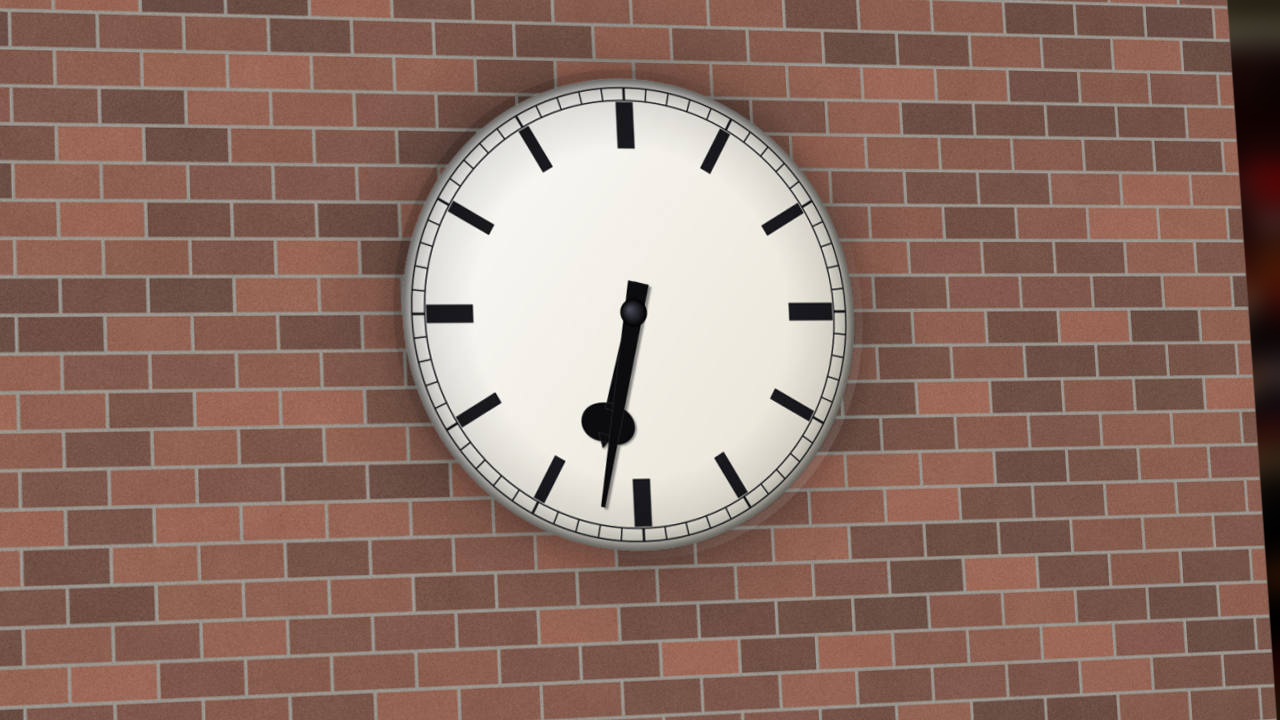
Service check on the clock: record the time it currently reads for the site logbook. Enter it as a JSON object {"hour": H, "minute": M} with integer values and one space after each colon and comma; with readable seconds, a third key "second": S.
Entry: {"hour": 6, "minute": 32}
